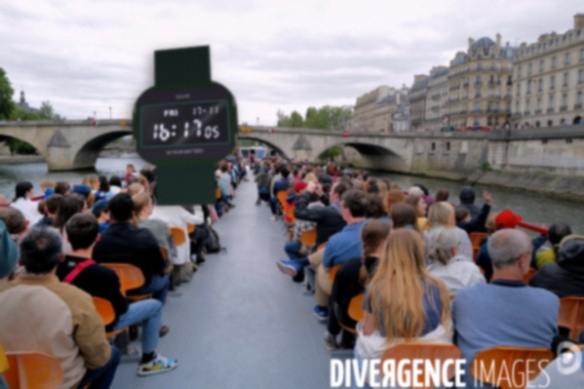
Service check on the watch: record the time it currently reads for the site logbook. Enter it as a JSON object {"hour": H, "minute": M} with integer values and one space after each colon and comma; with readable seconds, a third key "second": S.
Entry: {"hour": 16, "minute": 17}
